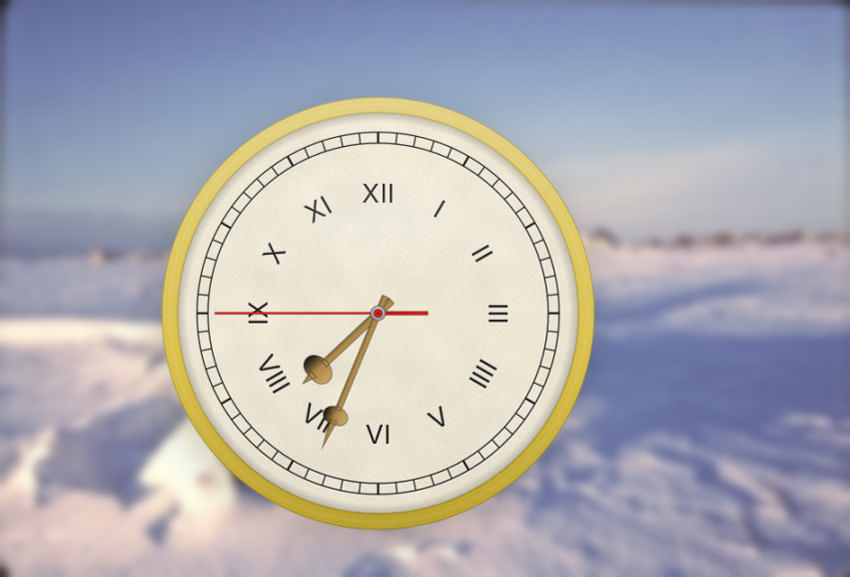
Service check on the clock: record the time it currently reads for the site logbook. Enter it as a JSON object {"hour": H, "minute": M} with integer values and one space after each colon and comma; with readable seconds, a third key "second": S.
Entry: {"hour": 7, "minute": 33, "second": 45}
